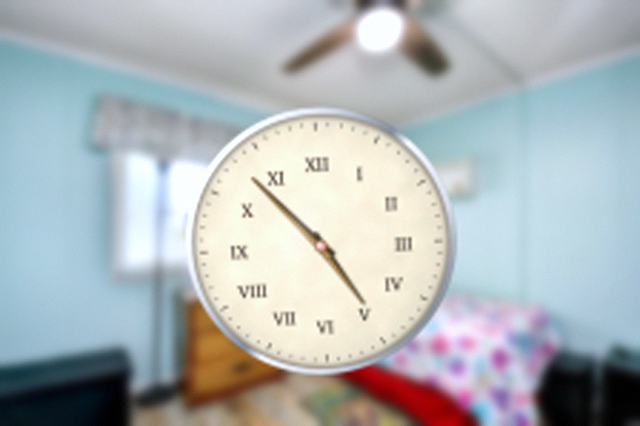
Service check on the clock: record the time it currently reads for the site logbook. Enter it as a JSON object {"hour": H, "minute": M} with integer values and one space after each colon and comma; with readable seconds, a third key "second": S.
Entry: {"hour": 4, "minute": 53}
